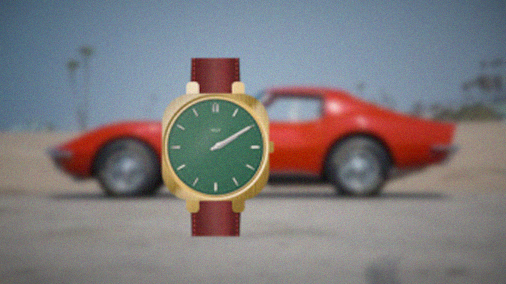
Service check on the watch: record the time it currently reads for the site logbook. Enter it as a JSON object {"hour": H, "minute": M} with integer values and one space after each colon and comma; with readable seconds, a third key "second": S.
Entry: {"hour": 2, "minute": 10}
